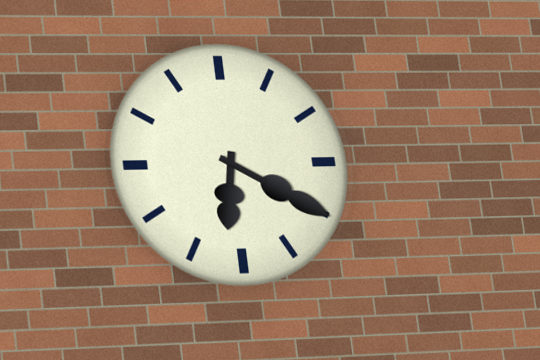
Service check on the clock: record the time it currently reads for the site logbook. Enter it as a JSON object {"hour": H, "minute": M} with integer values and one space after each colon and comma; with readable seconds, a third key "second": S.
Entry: {"hour": 6, "minute": 20}
